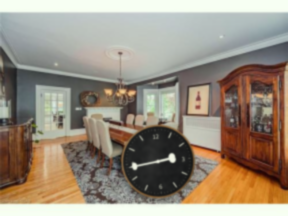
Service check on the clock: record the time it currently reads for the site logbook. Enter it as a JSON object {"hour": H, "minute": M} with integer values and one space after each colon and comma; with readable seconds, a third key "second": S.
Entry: {"hour": 2, "minute": 44}
